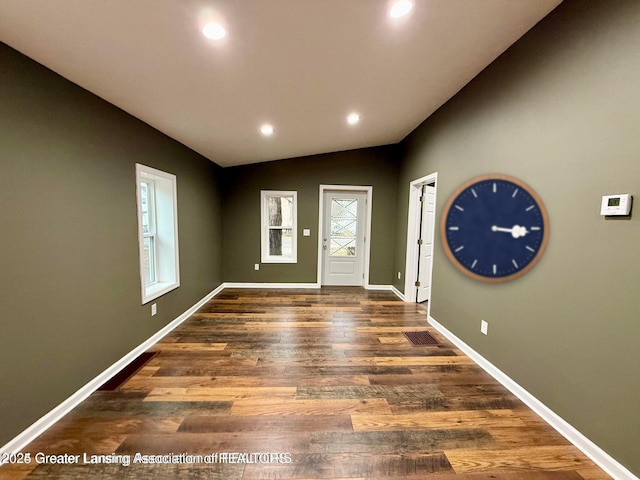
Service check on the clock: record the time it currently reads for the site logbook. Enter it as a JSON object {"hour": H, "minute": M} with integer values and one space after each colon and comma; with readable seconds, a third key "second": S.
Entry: {"hour": 3, "minute": 16}
